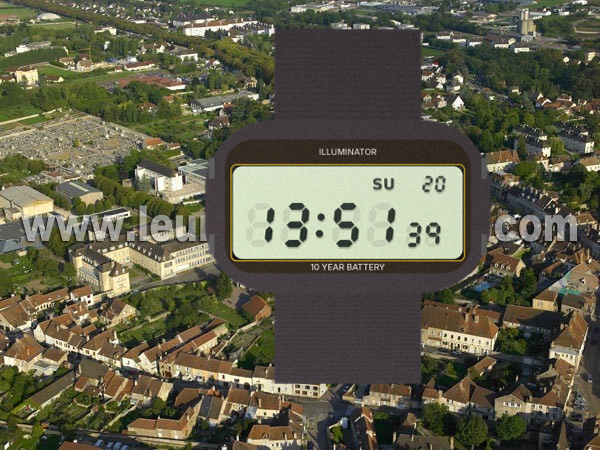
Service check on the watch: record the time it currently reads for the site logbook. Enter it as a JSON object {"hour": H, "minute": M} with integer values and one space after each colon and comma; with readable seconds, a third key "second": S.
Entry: {"hour": 13, "minute": 51, "second": 39}
